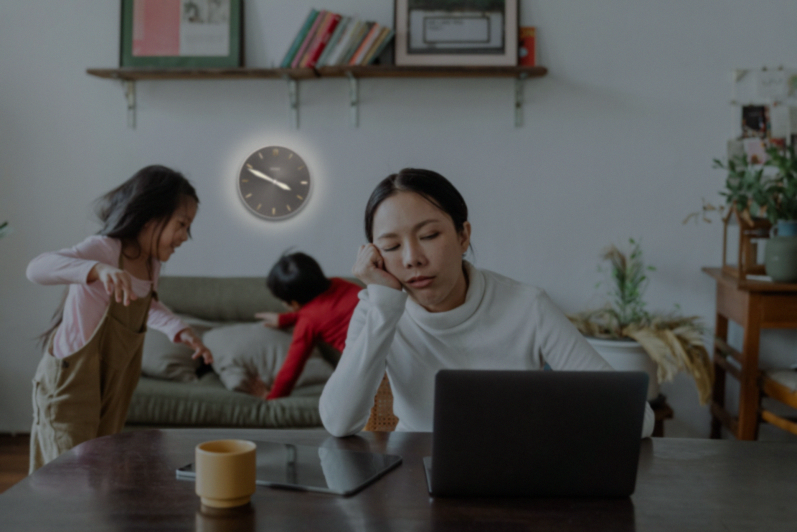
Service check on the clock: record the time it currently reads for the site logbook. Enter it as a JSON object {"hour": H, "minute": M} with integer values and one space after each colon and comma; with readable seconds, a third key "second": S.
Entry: {"hour": 3, "minute": 49}
